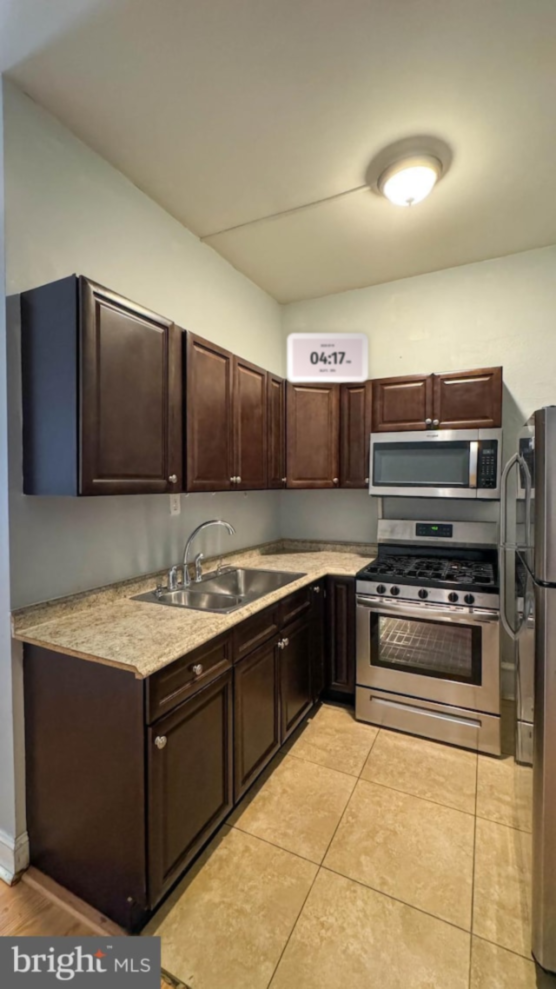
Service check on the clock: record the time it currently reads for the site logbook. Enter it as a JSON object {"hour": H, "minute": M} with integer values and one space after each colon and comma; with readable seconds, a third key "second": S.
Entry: {"hour": 4, "minute": 17}
